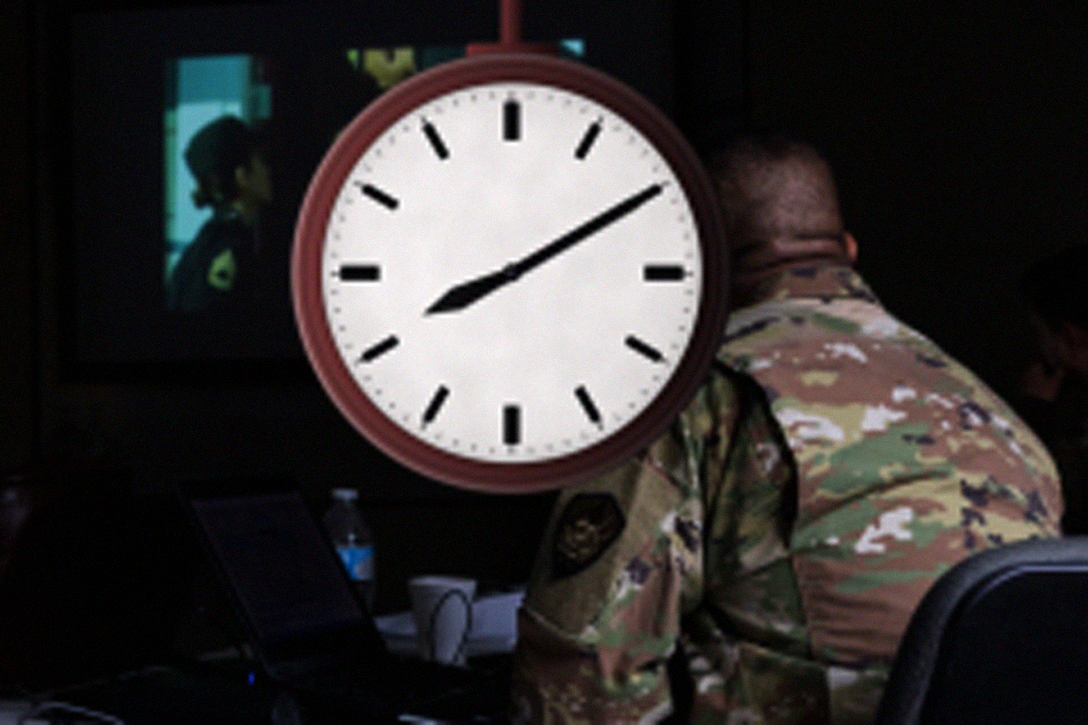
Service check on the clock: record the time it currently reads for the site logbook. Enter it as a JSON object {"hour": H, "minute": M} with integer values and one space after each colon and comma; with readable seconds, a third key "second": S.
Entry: {"hour": 8, "minute": 10}
